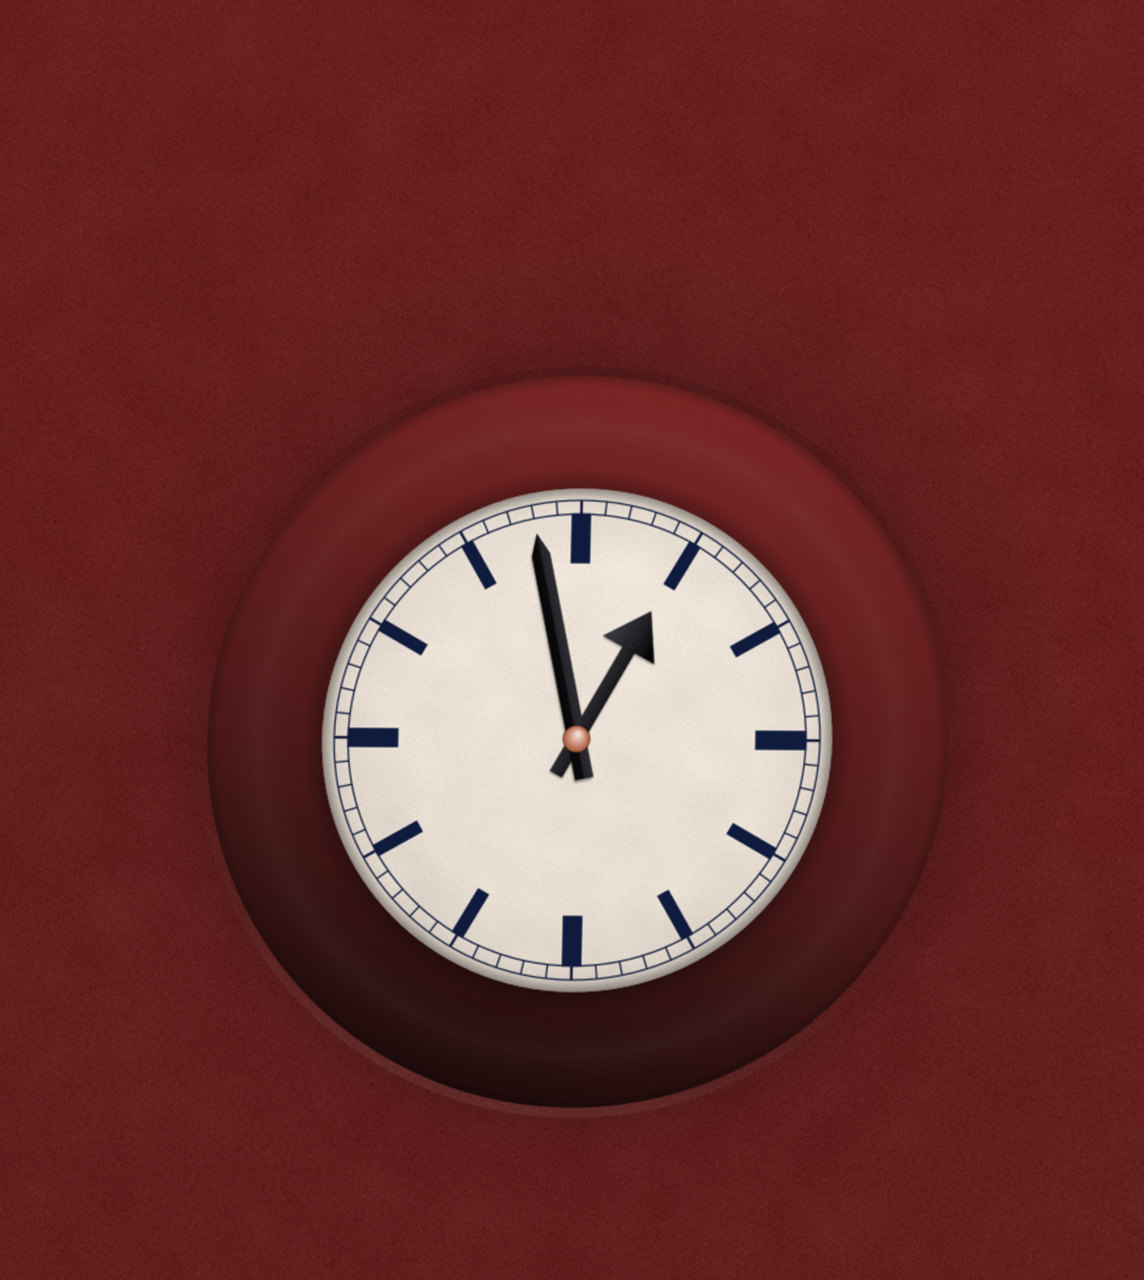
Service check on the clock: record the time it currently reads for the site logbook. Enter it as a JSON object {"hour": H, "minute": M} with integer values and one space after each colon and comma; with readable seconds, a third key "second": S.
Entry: {"hour": 12, "minute": 58}
